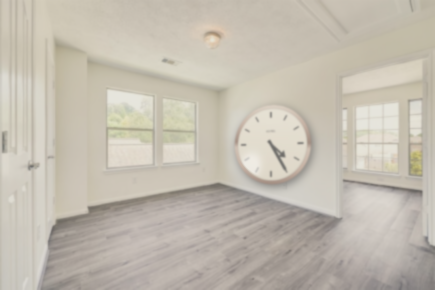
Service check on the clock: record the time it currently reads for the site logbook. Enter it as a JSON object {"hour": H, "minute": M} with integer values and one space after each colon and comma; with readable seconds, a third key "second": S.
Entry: {"hour": 4, "minute": 25}
